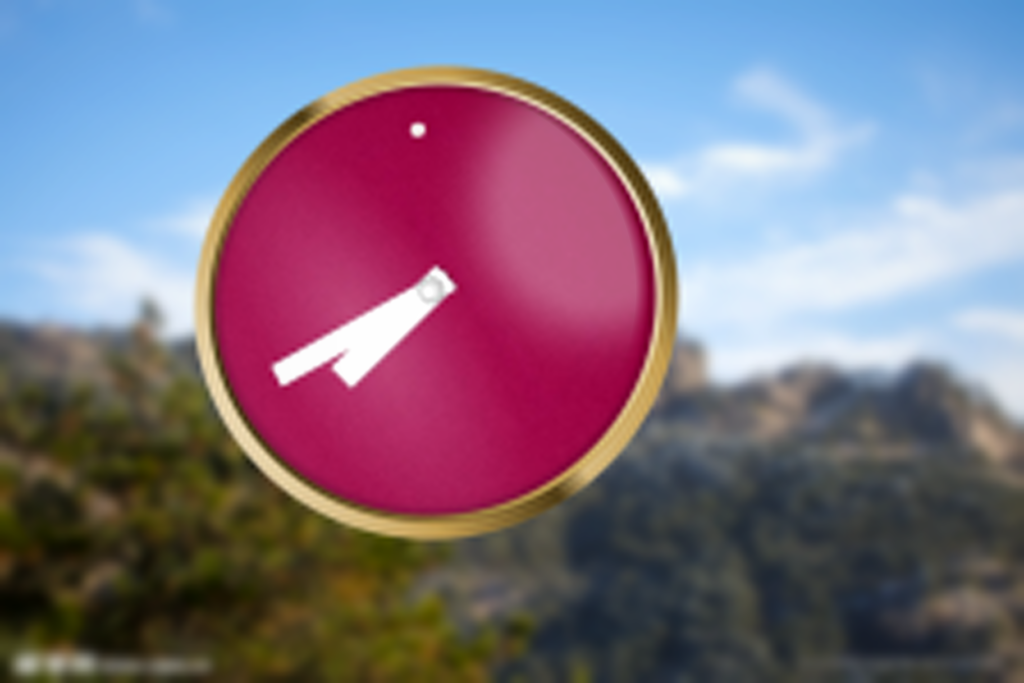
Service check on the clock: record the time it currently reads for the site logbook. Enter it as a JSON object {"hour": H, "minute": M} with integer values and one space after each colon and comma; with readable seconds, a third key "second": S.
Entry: {"hour": 7, "minute": 41}
